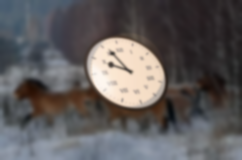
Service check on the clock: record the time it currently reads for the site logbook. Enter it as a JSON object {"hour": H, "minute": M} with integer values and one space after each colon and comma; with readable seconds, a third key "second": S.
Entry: {"hour": 9, "minute": 56}
